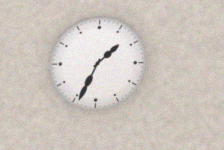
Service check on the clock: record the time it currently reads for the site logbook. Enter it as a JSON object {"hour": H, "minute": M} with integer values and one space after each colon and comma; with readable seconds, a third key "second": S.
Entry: {"hour": 1, "minute": 34}
